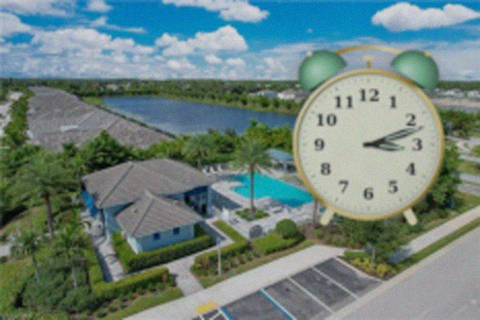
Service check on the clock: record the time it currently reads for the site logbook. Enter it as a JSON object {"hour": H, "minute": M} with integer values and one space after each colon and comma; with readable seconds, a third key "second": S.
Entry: {"hour": 3, "minute": 12}
